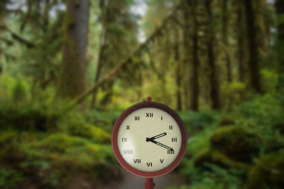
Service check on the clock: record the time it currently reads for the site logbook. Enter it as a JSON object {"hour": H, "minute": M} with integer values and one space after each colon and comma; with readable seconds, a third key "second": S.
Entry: {"hour": 2, "minute": 19}
